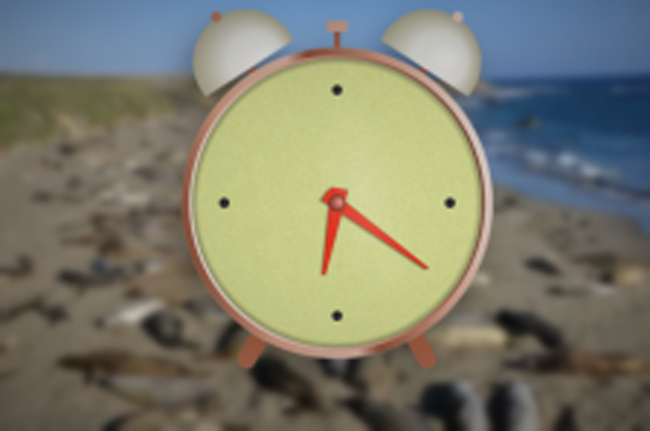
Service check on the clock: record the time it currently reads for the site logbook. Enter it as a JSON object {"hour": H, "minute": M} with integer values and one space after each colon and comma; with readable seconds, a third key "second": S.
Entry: {"hour": 6, "minute": 21}
